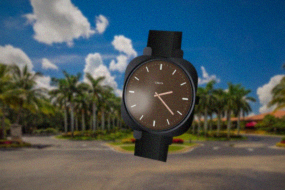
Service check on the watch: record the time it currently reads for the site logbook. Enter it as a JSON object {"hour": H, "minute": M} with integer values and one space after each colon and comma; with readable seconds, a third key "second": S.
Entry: {"hour": 2, "minute": 22}
